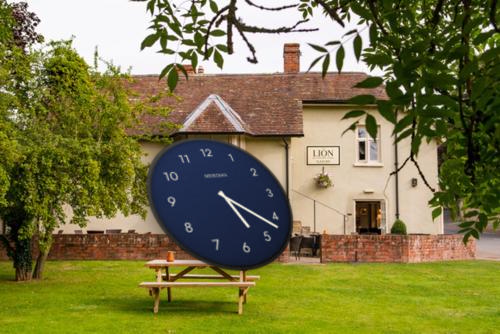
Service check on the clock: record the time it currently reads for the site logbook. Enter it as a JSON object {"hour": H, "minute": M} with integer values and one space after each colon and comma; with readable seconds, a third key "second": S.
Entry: {"hour": 5, "minute": 22}
